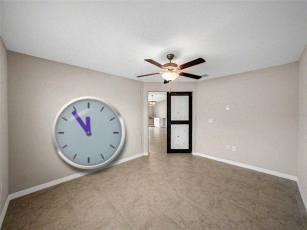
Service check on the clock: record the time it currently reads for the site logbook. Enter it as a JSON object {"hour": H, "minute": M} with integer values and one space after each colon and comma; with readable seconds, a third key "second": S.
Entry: {"hour": 11, "minute": 54}
